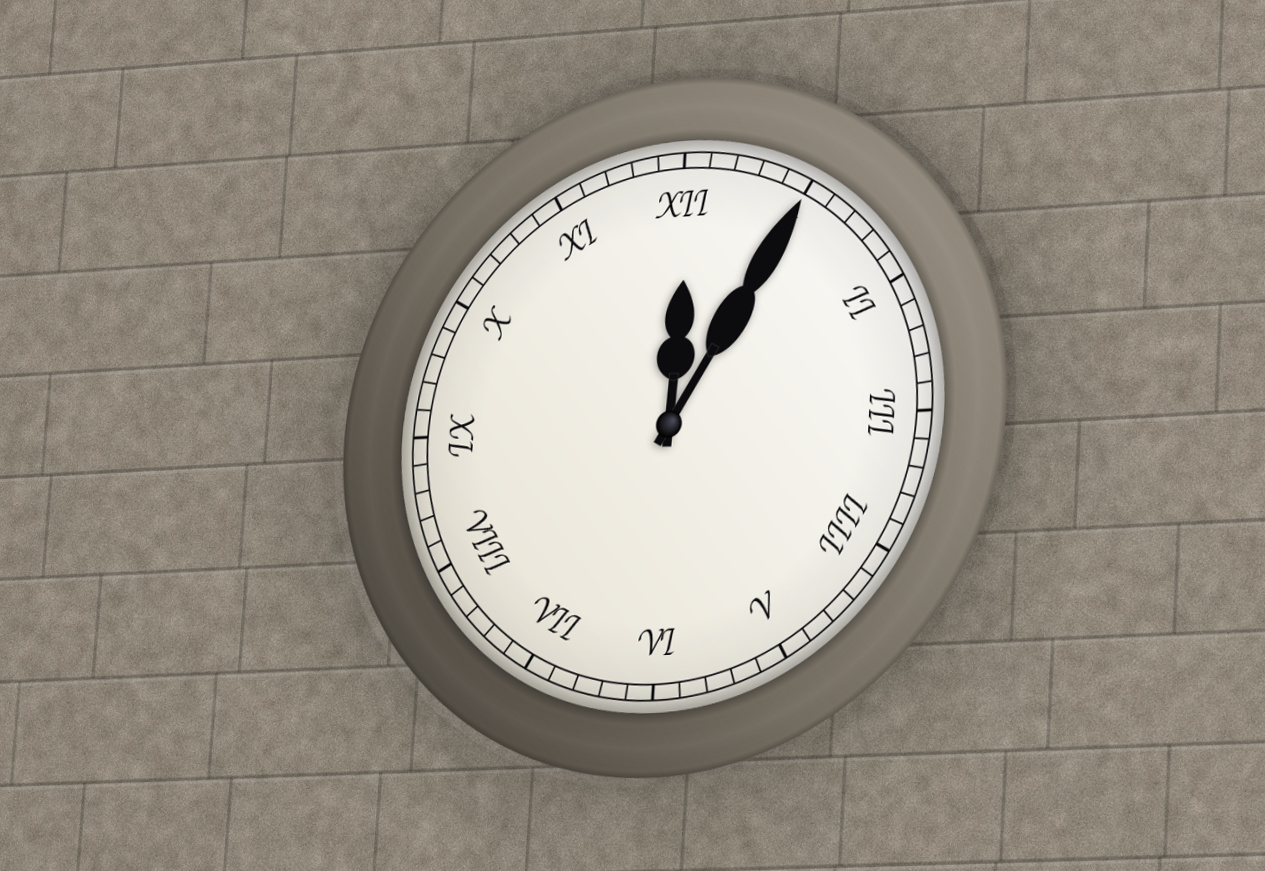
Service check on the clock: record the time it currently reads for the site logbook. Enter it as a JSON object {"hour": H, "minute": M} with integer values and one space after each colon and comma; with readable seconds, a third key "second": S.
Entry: {"hour": 12, "minute": 5}
